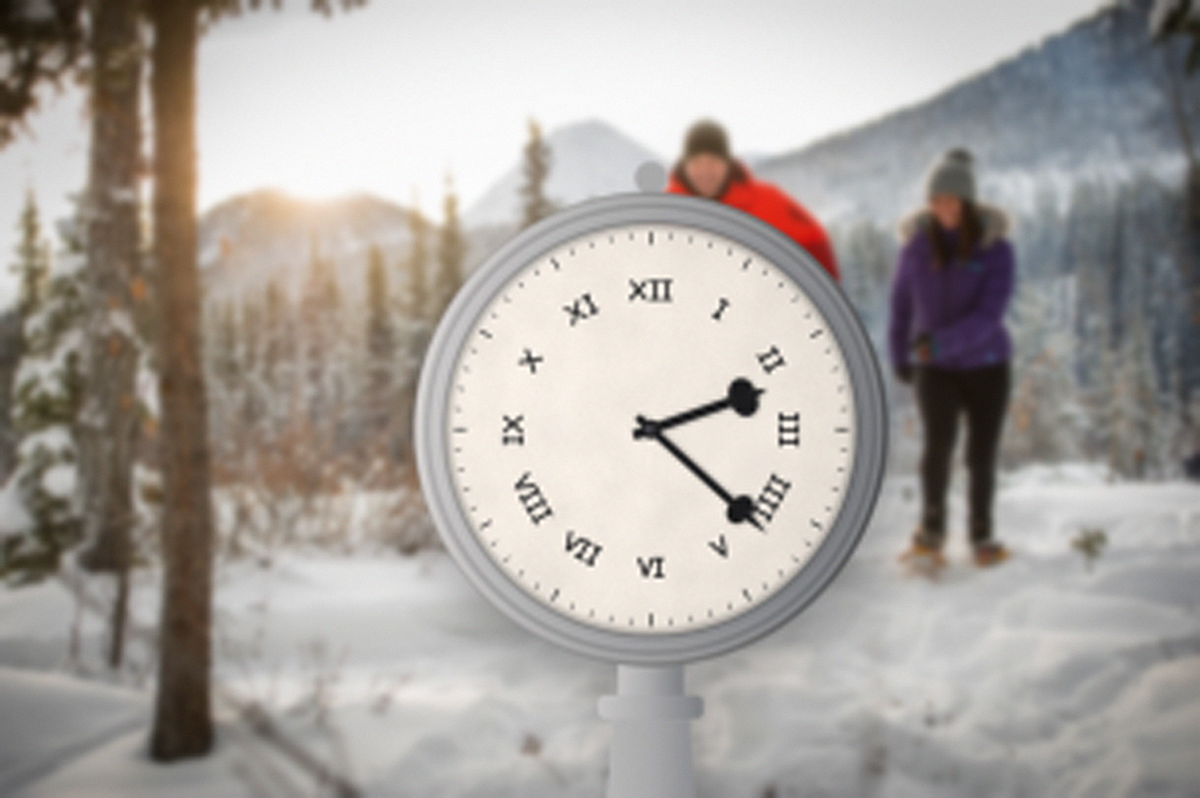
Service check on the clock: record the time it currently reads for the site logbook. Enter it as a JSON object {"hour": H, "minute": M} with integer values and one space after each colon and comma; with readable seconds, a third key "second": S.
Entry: {"hour": 2, "minute": 22}
